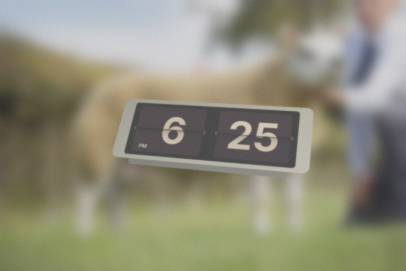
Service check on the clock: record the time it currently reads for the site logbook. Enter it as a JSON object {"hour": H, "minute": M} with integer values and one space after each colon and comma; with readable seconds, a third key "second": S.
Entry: {"hour": 6, "minute": 25}
